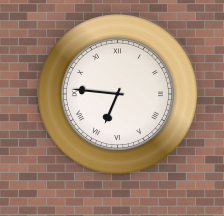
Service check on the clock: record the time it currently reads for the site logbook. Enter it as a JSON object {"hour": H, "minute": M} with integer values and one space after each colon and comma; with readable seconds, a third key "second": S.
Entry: {"hour": 6, "minute": 46}
